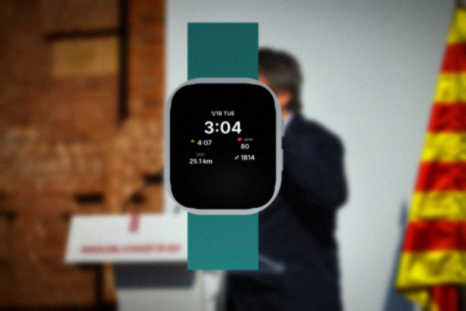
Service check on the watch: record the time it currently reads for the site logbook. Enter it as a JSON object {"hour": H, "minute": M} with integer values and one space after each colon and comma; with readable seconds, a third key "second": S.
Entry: {"hour": 3, "minute": 4}
